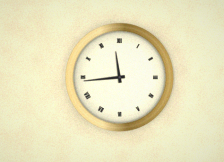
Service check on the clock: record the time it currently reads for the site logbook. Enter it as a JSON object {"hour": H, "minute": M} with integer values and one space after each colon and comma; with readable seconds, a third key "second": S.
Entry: {"hour": 11, "minute": 44}
